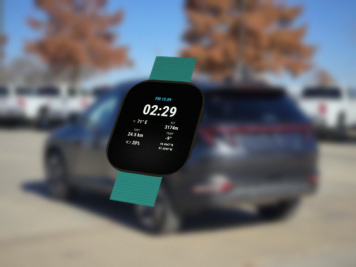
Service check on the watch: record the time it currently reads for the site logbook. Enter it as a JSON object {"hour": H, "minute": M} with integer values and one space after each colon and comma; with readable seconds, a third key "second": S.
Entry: {"hour": 2, "minute": 29}
